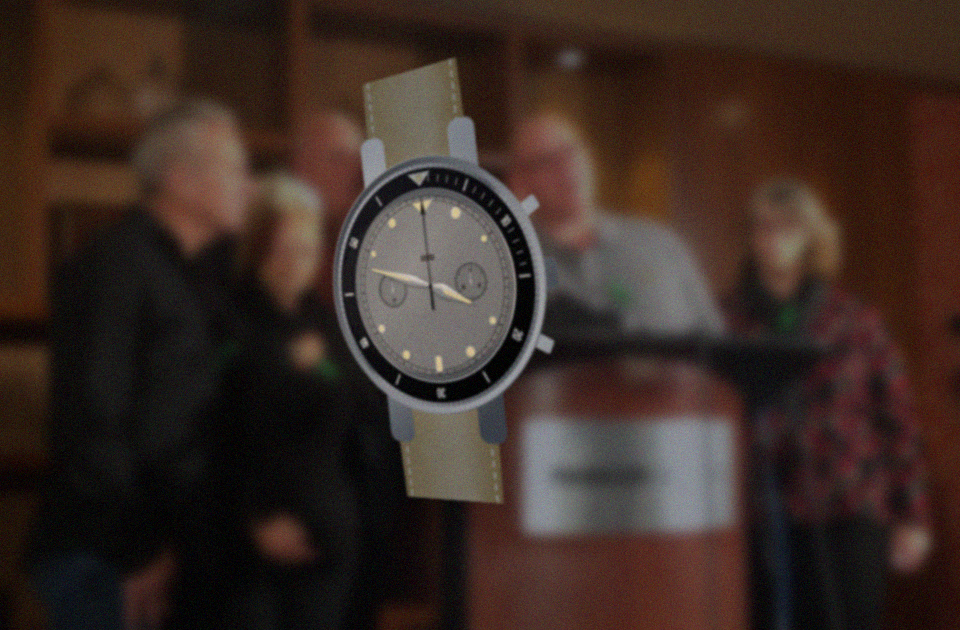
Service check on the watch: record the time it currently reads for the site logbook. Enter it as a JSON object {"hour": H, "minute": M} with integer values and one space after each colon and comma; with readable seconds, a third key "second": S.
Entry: {"hour": 3, "minute": 48}
